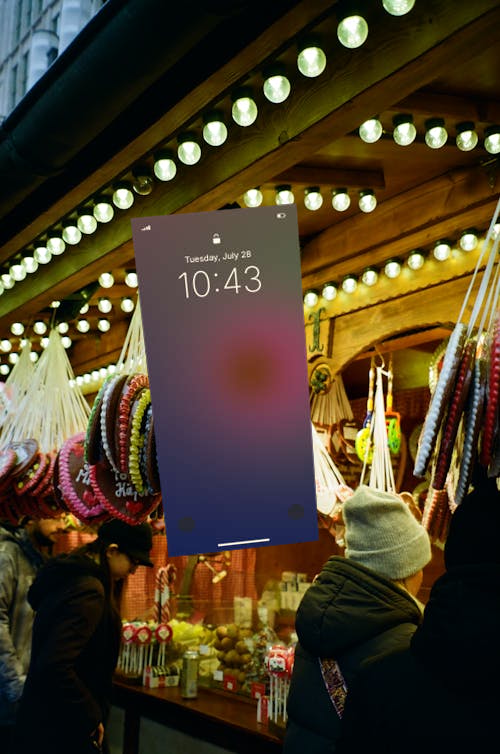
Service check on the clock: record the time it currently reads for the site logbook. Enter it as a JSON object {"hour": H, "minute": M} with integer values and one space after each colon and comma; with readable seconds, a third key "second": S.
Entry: {"hour": 10, "minute": 43}
